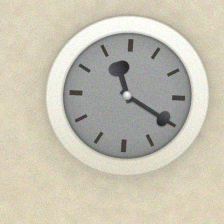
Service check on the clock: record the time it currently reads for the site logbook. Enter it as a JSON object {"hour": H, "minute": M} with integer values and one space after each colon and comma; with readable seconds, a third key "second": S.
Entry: {"hour": 11, "minute": 20}
